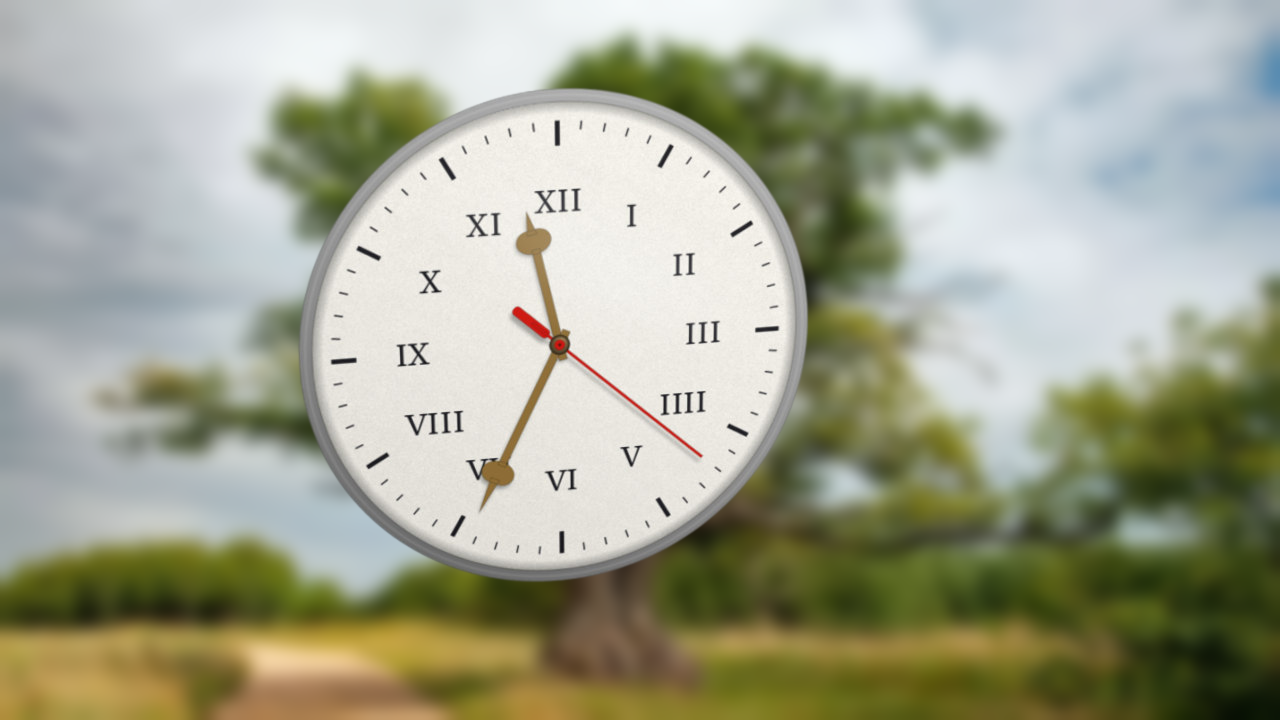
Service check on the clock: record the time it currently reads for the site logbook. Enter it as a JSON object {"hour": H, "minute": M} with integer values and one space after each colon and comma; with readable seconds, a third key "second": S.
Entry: {"hour": 11, "minute": 34, "second": 22}
